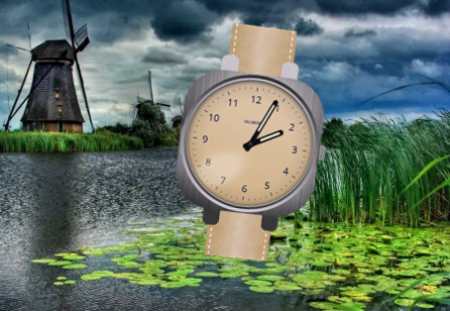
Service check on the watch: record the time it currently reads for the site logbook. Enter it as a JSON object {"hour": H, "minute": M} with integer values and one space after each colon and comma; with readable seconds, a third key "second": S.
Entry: {"hour": 2, "minute": 4}
